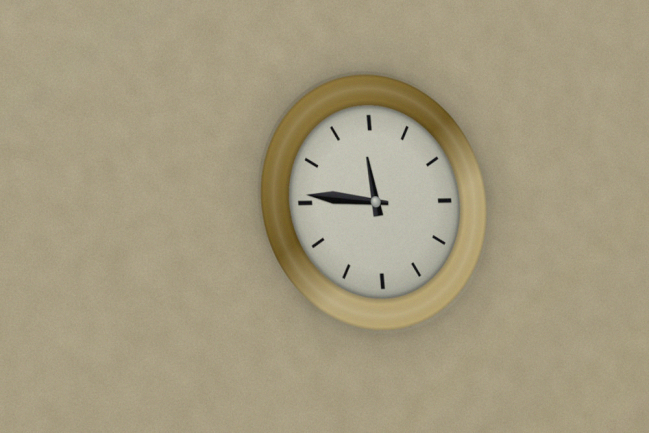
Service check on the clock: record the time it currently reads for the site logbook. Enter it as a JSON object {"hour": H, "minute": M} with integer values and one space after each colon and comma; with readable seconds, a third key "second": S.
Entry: {"hour": 11, "minute": 46}
